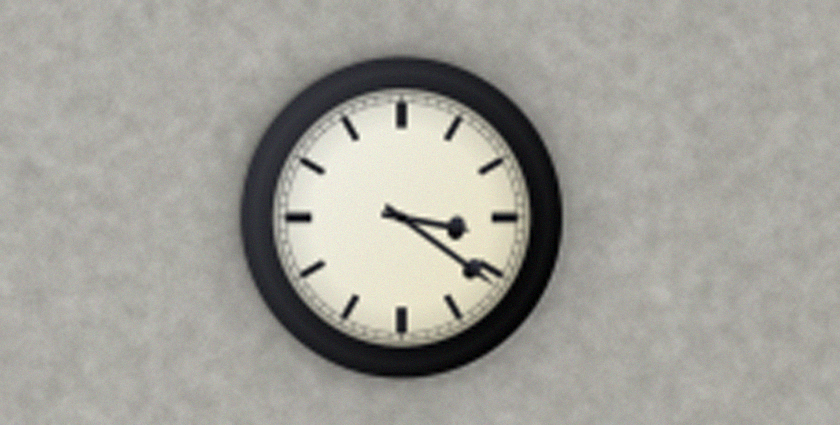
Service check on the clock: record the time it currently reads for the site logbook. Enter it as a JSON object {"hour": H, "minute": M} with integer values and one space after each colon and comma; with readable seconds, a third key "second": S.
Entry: {"hour": 3, "minute": 21}
